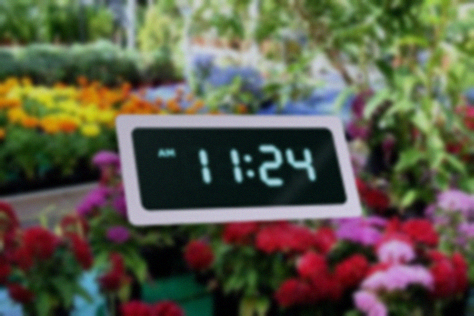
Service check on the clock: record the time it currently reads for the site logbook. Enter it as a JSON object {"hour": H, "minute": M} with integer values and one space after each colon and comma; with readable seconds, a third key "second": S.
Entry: {"hour": 11, "minute": 24}
